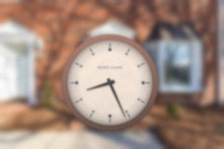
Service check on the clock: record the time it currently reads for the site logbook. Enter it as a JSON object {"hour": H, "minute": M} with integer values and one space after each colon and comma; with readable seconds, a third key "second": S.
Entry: {"hour": 8, "minute": 26}
